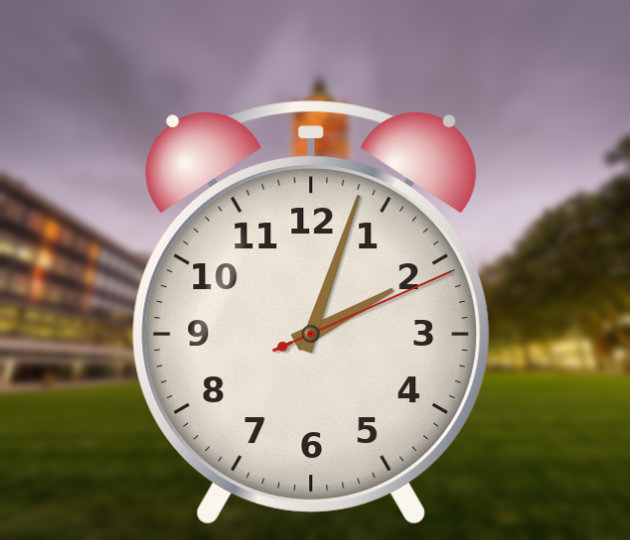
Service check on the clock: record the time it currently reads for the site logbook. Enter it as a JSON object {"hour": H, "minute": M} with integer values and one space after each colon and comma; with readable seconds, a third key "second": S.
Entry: {"hour": 2, "minute": 3, "second": 11}
